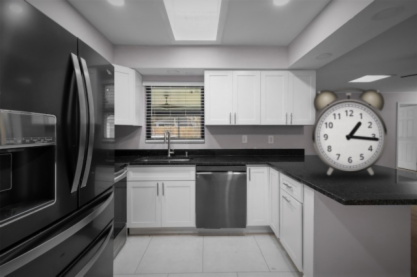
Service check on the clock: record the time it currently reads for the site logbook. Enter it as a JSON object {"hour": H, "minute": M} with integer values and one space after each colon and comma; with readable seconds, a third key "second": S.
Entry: {"hour": 1, "minute": 16}
